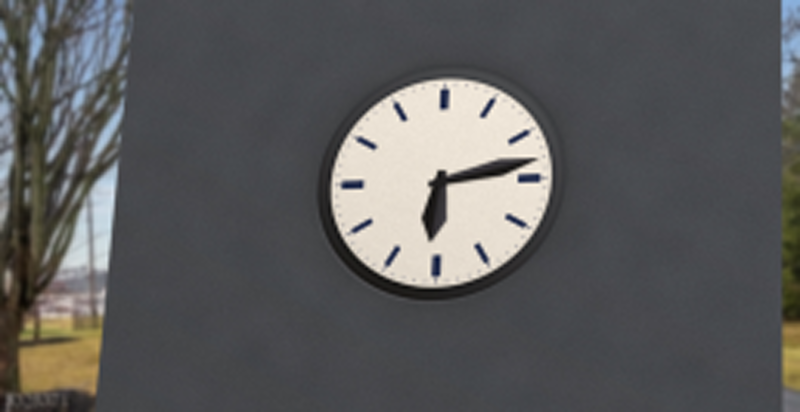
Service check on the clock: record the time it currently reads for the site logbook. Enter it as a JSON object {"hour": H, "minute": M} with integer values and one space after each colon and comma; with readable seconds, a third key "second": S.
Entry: {"hour": 6, "minute": 13}
